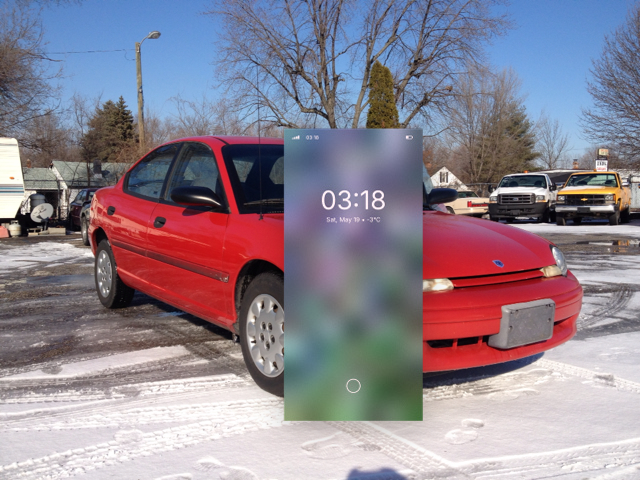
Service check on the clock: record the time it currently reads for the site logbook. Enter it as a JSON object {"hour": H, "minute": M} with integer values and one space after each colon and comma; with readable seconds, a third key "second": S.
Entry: {"hour": 3, "minute": 18}
